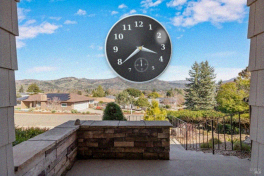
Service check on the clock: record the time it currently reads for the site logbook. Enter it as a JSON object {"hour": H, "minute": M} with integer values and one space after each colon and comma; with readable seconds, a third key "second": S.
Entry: {"hour": 3, "minute": 39}
